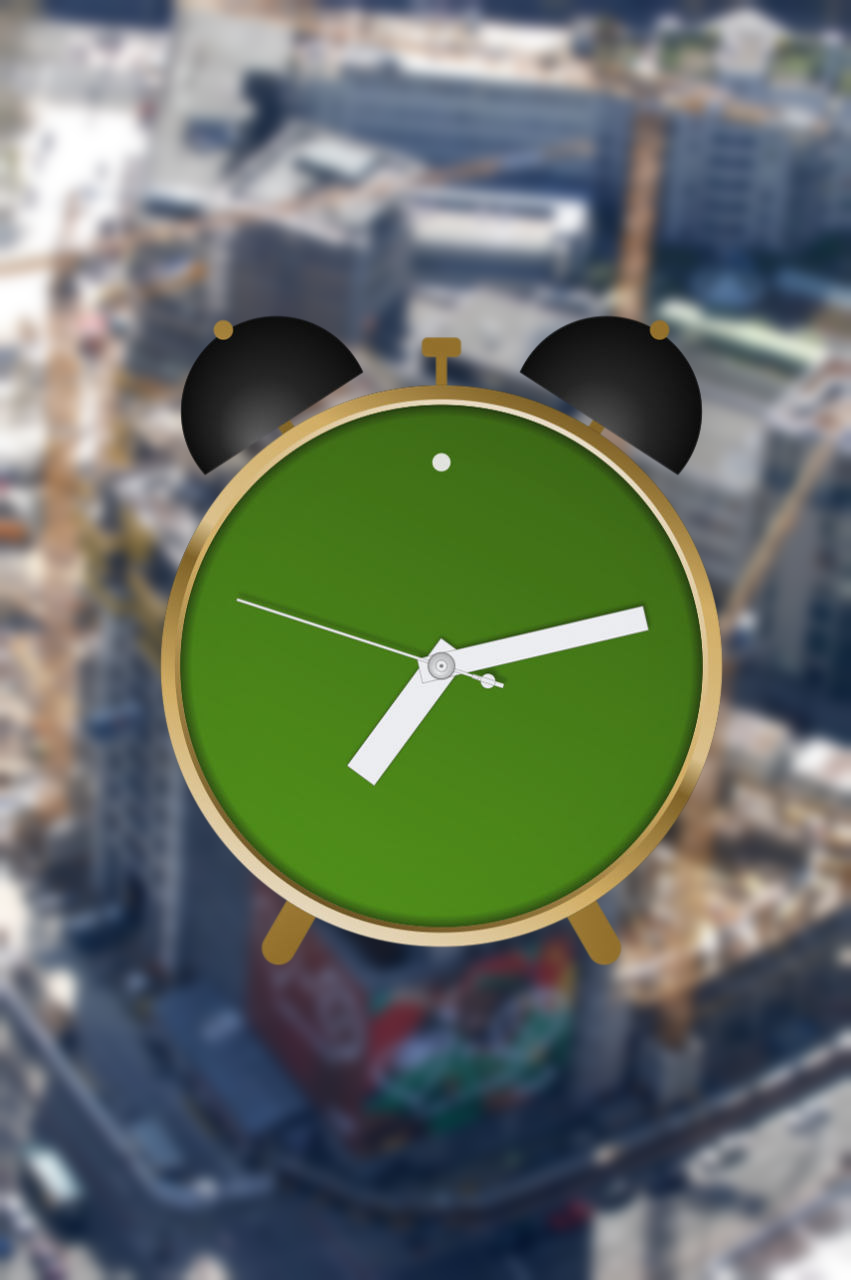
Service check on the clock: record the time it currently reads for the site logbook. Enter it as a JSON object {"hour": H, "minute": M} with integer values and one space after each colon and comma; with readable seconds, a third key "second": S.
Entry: {"hour": 7, "minute": 12, "second": 48}
